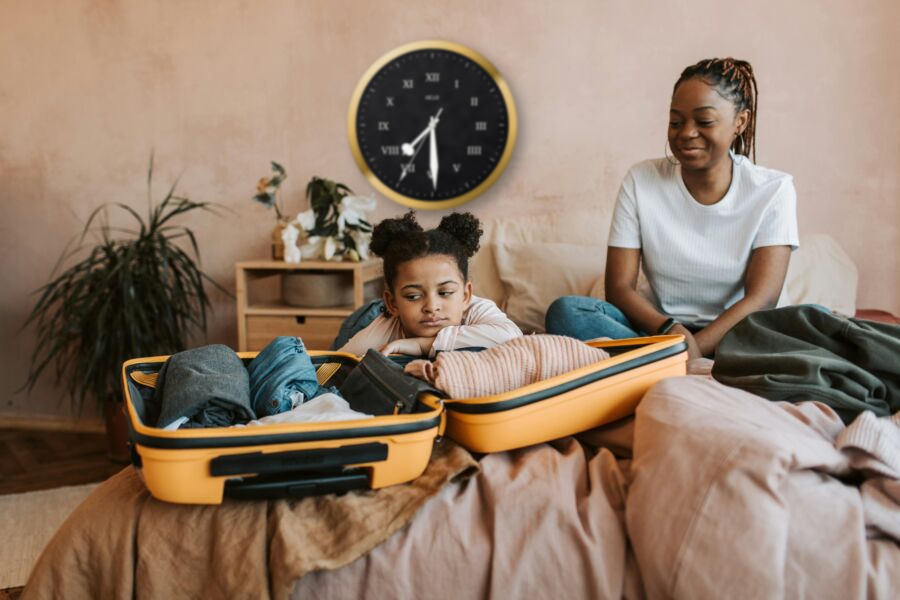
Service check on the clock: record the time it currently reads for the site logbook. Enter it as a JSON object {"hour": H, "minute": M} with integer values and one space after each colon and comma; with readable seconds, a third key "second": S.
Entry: {"hour": 7, "minute": 29, "second": 35}
